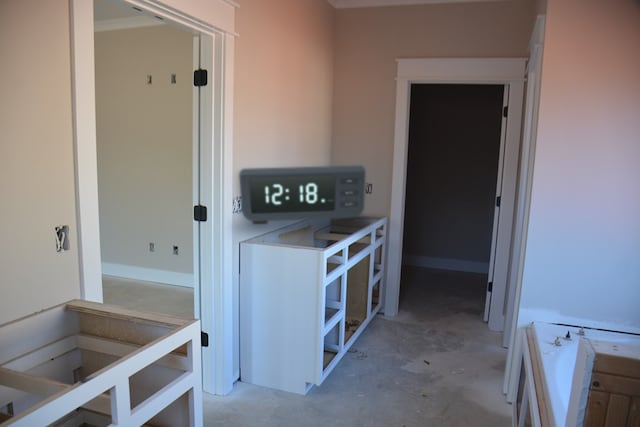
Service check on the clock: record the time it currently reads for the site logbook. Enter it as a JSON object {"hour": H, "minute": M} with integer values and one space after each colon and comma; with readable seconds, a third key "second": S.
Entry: {"hour": 12, "minute": 18}
